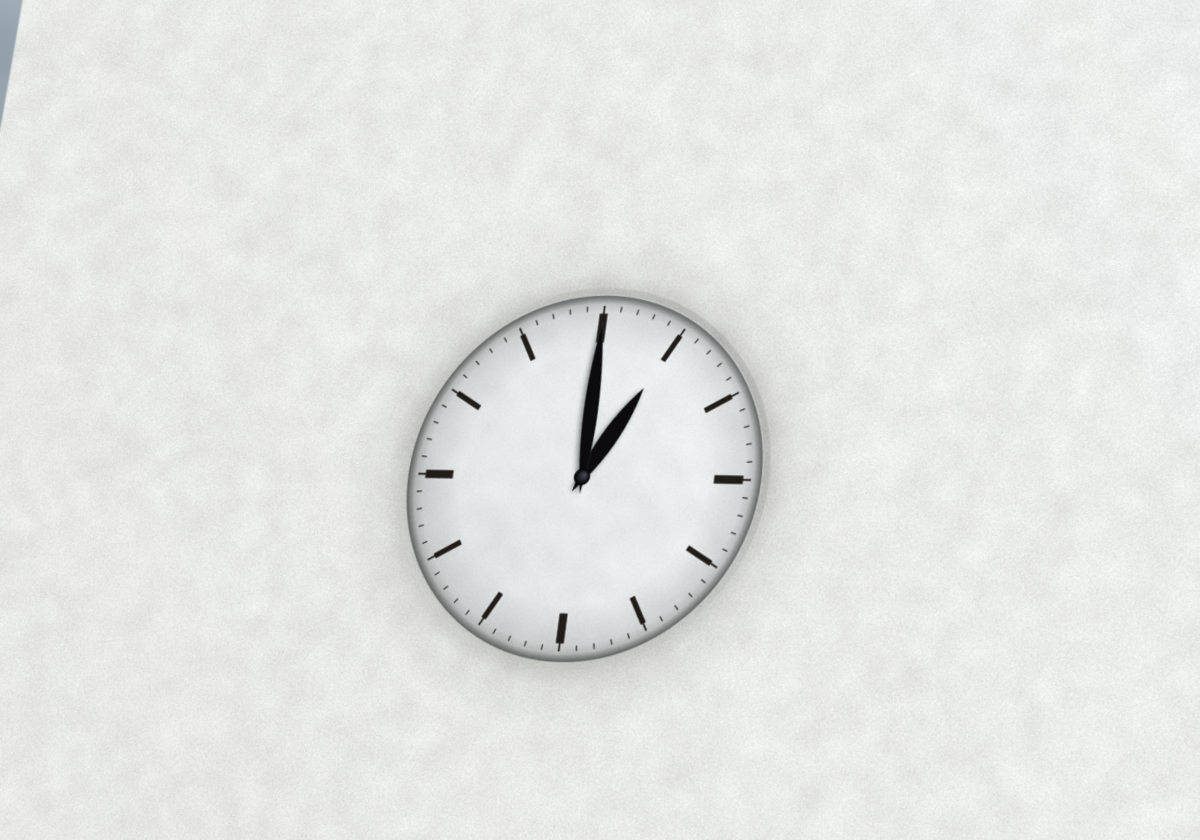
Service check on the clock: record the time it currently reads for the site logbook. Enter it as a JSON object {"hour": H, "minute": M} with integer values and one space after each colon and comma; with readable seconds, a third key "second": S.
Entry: {"hour": 1, "minute": 0}
